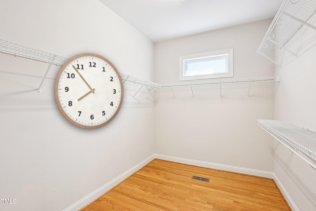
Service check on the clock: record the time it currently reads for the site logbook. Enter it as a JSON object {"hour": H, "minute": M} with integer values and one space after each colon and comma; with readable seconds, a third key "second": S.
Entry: {"hour": 7, "minute": 53}
